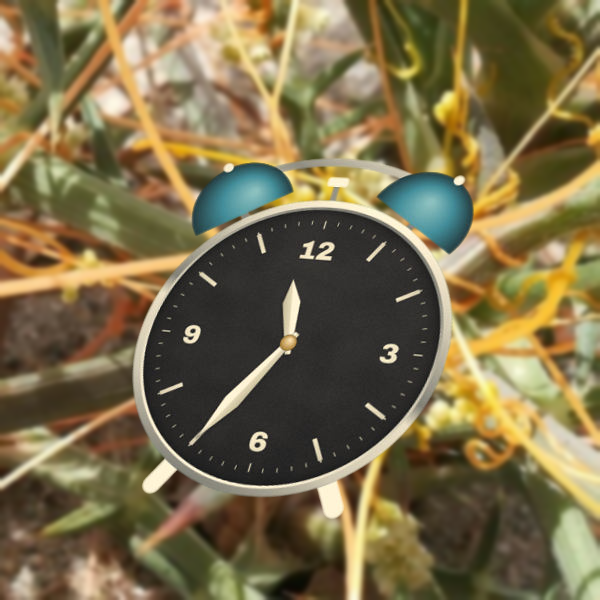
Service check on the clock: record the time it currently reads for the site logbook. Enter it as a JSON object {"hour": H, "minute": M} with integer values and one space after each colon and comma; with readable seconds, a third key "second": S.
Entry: {"hour": 11, "minute": 35}
